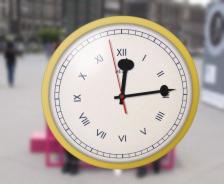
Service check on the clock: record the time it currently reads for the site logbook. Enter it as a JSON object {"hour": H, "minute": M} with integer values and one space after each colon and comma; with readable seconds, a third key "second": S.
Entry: {"hour": 12, "minute": 13, "second": 58}
